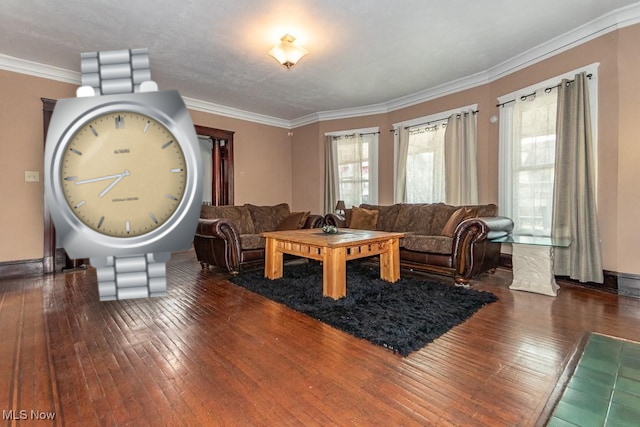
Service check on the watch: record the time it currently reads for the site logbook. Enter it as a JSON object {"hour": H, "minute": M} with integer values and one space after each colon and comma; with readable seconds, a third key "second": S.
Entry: {"hour": 7, "minute": 44}
